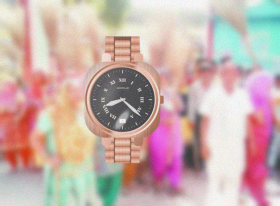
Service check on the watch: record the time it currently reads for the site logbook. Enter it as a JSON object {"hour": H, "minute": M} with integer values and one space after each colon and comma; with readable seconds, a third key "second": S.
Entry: {"hour": 8, "minute": 22}
